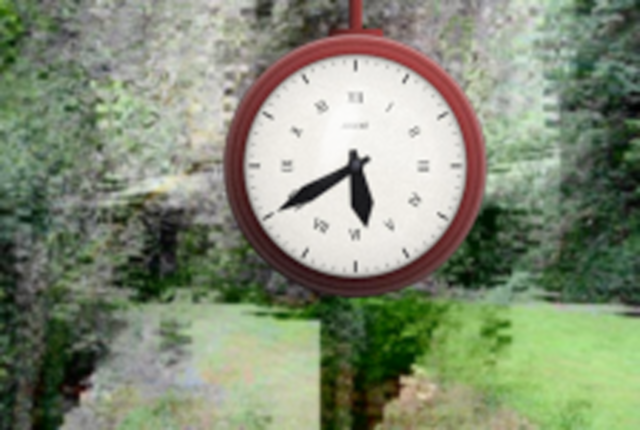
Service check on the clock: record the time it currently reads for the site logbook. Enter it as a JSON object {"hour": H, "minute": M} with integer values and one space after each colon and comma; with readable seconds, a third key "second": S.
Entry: {"hour": 5, "minute": 40}
